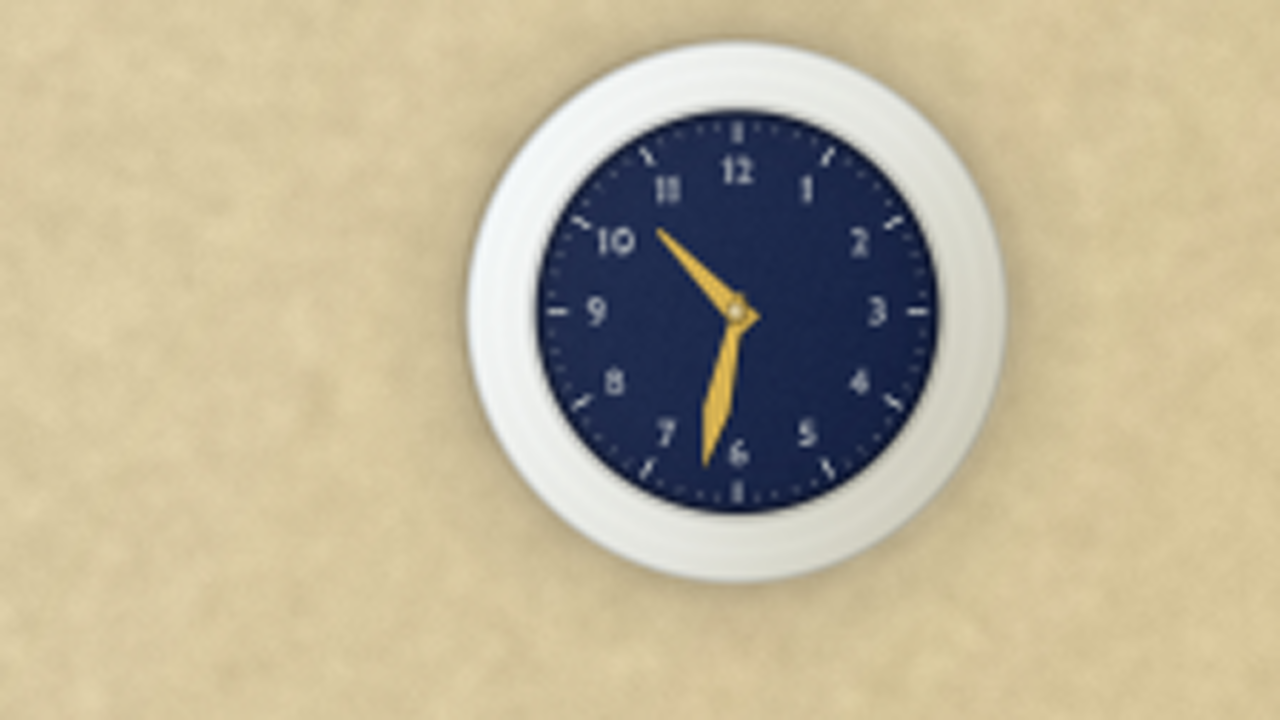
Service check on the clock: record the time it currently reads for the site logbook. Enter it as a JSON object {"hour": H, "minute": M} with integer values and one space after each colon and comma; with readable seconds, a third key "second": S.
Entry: {"hour": 10, "minute": 32}
